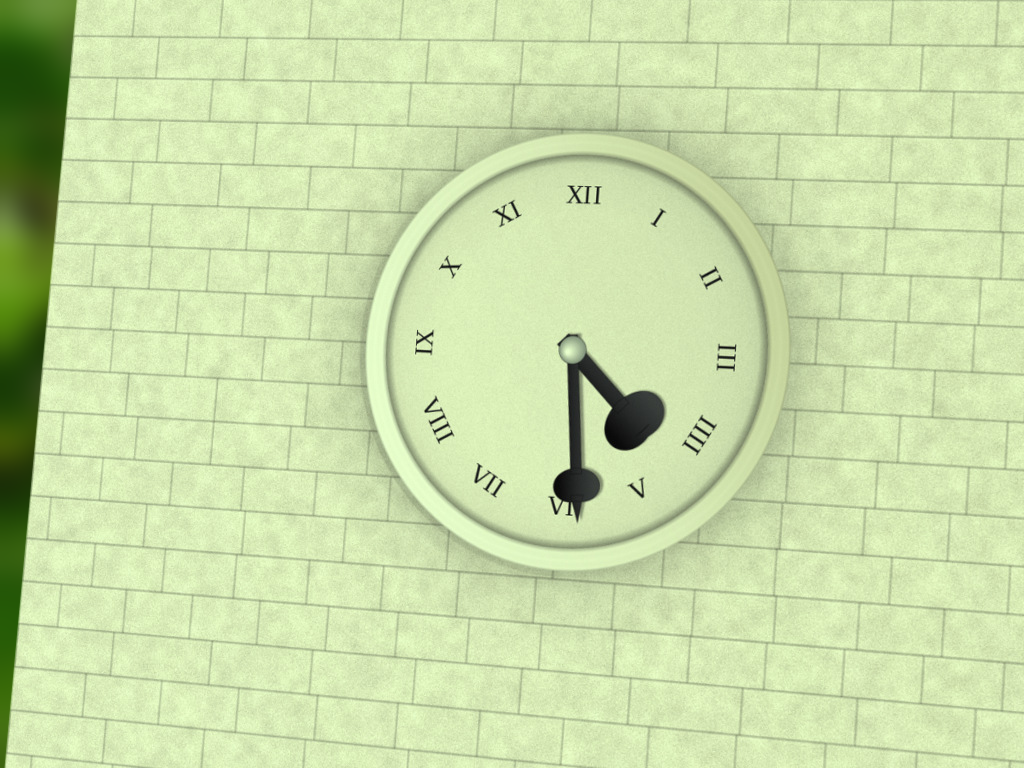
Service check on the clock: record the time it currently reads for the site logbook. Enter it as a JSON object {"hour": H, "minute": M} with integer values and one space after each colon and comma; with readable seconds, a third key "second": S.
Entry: {"hour": 4, "minute": 29}
